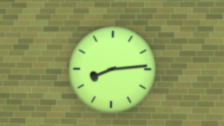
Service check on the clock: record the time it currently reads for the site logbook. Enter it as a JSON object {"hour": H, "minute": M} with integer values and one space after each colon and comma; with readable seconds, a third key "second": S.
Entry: {"hour": 8, "minute": 14}
